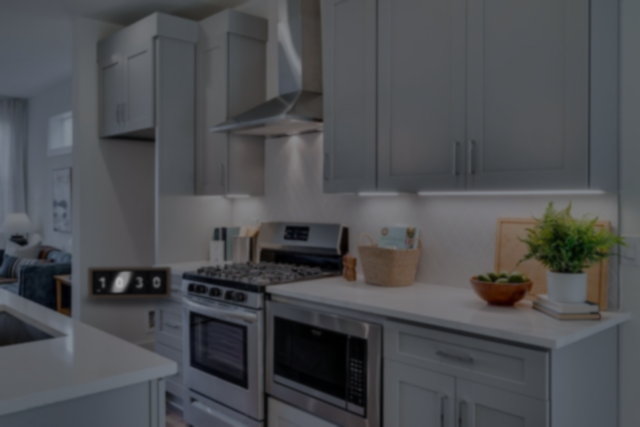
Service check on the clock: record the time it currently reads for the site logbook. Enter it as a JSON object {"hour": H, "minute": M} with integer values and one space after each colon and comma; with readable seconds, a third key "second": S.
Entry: {"hour": 10, "minute": 30}
